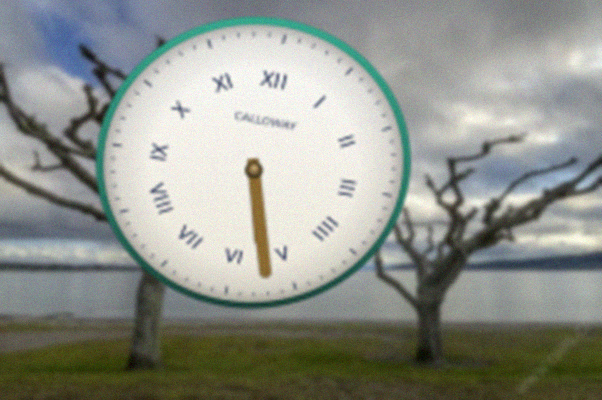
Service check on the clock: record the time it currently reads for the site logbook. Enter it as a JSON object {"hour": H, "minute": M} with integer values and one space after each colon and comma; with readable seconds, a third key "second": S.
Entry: {"hour": 5, "minute": 27}
